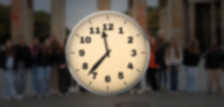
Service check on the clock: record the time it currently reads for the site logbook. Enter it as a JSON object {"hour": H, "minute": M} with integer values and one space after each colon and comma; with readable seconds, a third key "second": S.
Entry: {"hour": 11, "minute": 37}
